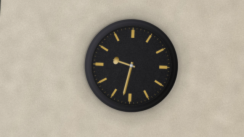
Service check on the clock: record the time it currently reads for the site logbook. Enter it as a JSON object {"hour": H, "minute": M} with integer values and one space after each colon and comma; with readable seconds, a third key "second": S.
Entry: {"hour": 9, "minute": 32}
